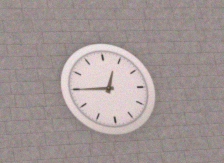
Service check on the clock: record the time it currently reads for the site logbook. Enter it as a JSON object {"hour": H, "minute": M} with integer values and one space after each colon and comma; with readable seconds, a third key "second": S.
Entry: {"hour": 12, "minute": 45}
